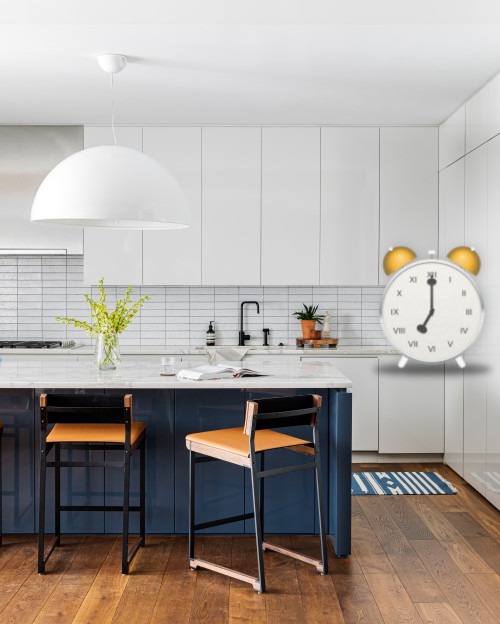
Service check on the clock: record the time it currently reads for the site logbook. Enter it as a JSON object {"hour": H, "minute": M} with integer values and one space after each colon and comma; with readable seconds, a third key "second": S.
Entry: {"hour": 7, "minute": 0}
